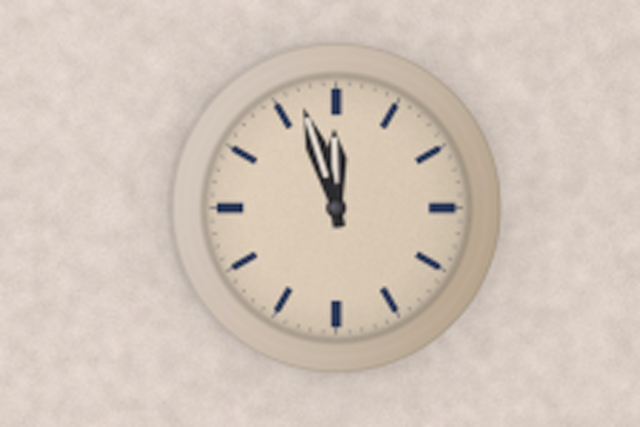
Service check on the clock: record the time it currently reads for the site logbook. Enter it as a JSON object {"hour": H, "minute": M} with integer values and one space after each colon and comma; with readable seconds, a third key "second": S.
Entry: {"hour": 11, "minute": 57}
